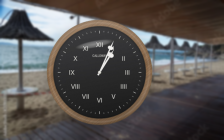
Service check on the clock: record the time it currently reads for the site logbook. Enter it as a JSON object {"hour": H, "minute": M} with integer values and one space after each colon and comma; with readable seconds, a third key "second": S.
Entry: {"hour": 1, "minute": 4}
